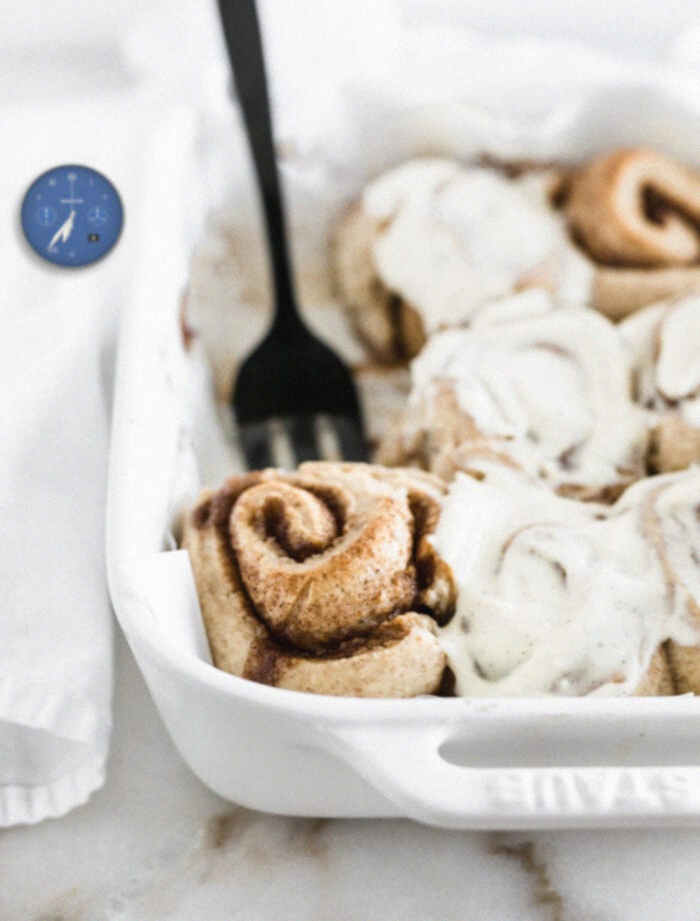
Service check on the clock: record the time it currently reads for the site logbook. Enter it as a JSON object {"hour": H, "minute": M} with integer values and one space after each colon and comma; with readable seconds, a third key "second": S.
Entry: {"hour": 6, "minute": 36}
